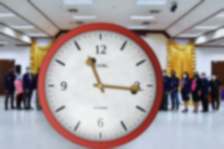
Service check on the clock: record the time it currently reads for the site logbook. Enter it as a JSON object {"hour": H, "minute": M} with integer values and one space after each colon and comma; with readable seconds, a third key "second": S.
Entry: {"hour": 11, "minute": 16}
